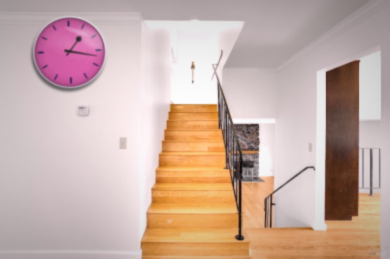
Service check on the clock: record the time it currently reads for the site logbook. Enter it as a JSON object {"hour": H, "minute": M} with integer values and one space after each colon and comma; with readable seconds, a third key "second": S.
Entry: {"hour": 1, "minute": 17}
